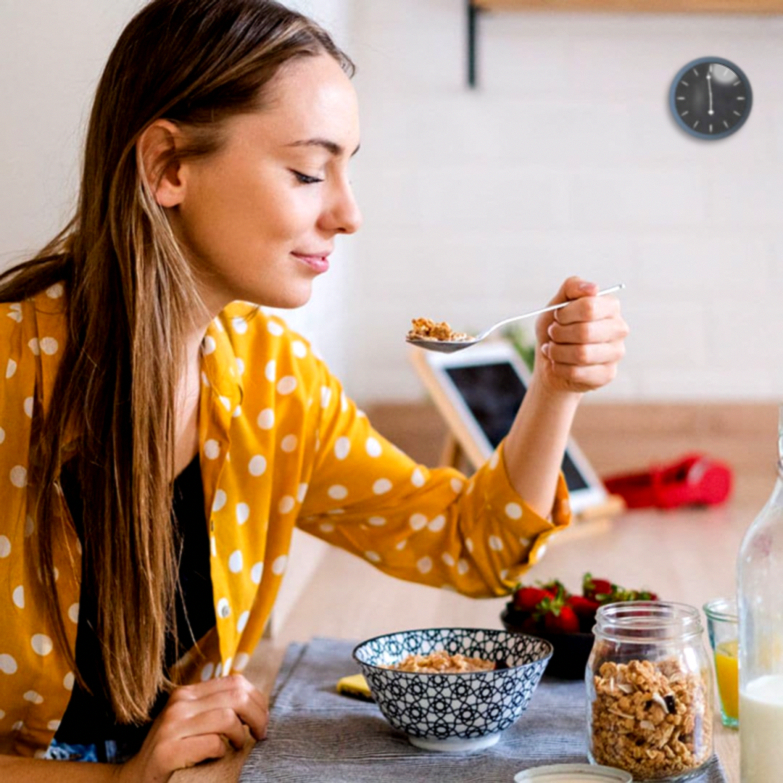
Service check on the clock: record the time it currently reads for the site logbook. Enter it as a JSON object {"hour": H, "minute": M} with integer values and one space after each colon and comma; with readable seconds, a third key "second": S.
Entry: {"hour": 5, "minute": 59}
